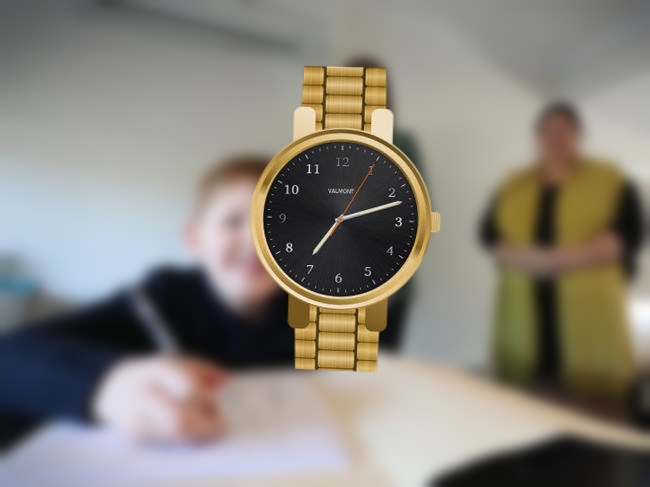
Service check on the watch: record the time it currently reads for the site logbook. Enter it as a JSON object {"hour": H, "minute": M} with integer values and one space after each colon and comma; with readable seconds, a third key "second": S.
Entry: {"hour": 7, "minute": 12, "second": 5}
